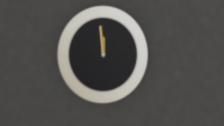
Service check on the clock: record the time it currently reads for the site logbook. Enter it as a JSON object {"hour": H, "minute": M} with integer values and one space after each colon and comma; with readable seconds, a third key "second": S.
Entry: {"hour": 11, "minute": 59}
